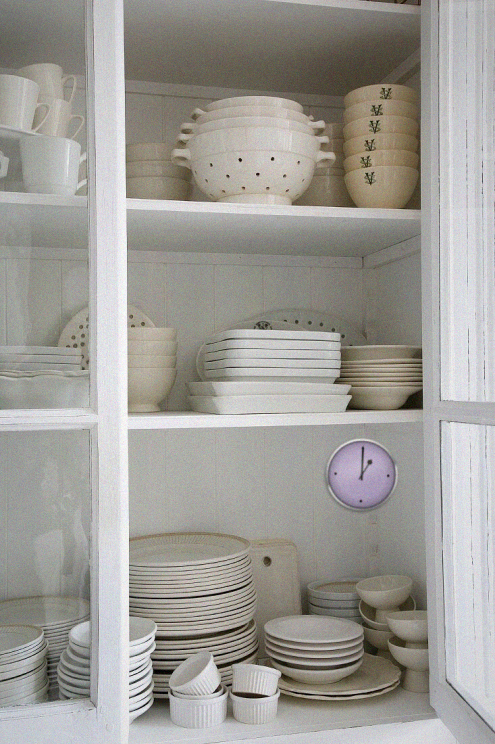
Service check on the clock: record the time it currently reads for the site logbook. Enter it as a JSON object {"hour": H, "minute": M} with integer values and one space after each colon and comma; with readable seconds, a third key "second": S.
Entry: {"hour": 1, "minute": 0}
